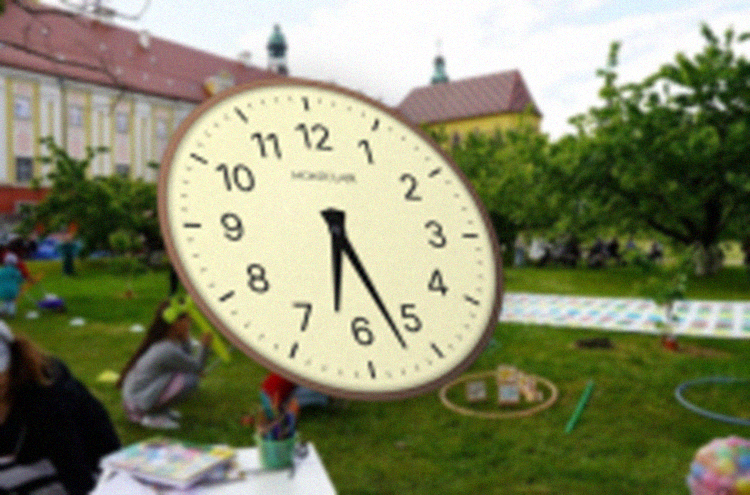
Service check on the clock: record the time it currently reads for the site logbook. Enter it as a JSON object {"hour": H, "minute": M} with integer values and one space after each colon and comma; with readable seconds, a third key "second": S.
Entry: {"hour": 6, "minute": 27}
